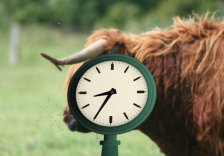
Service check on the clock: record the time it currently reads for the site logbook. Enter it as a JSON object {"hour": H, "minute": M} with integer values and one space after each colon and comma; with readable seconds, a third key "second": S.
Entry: {"hour": 8, "minute": 35}
